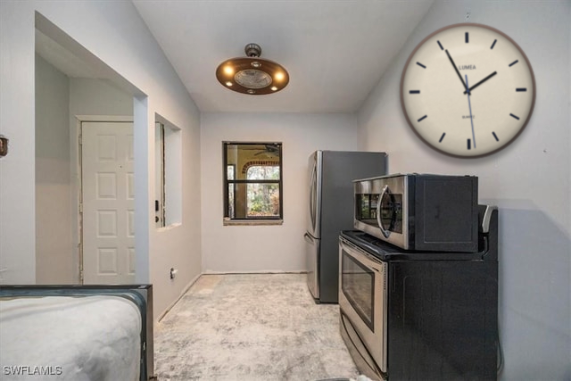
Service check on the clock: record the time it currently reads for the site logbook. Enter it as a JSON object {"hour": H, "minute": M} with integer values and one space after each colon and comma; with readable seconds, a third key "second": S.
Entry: {"hour": 1, "minute": 55, "second": 29}
